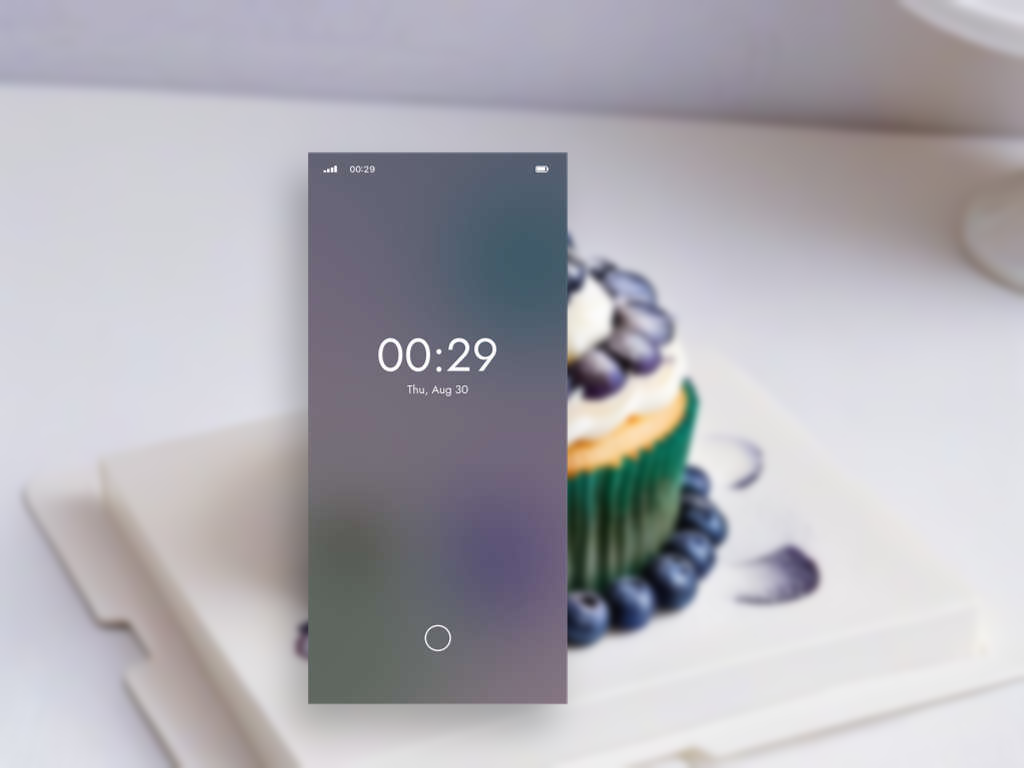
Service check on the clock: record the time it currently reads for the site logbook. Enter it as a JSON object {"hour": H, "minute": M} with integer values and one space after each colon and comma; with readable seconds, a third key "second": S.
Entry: {"hour": 0, "minute": 29}
